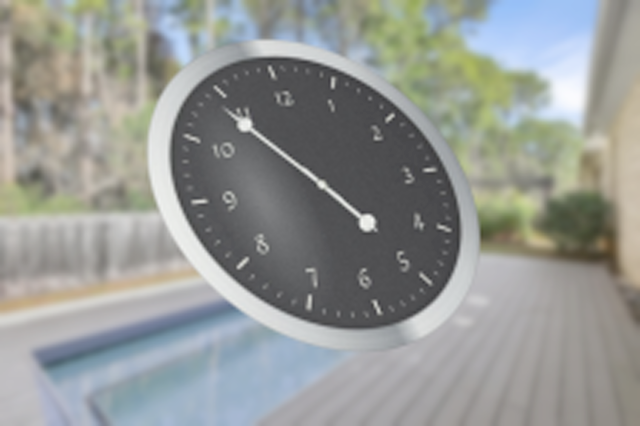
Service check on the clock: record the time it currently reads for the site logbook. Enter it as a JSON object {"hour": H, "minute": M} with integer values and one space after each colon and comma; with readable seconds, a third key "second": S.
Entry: {"hour": 4, "minute": 54}
